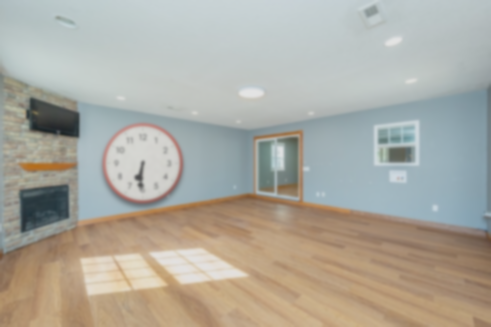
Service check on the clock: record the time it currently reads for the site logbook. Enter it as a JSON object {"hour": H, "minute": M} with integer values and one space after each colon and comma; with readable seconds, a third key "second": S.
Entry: {"hour": 6, "minute": 31}
